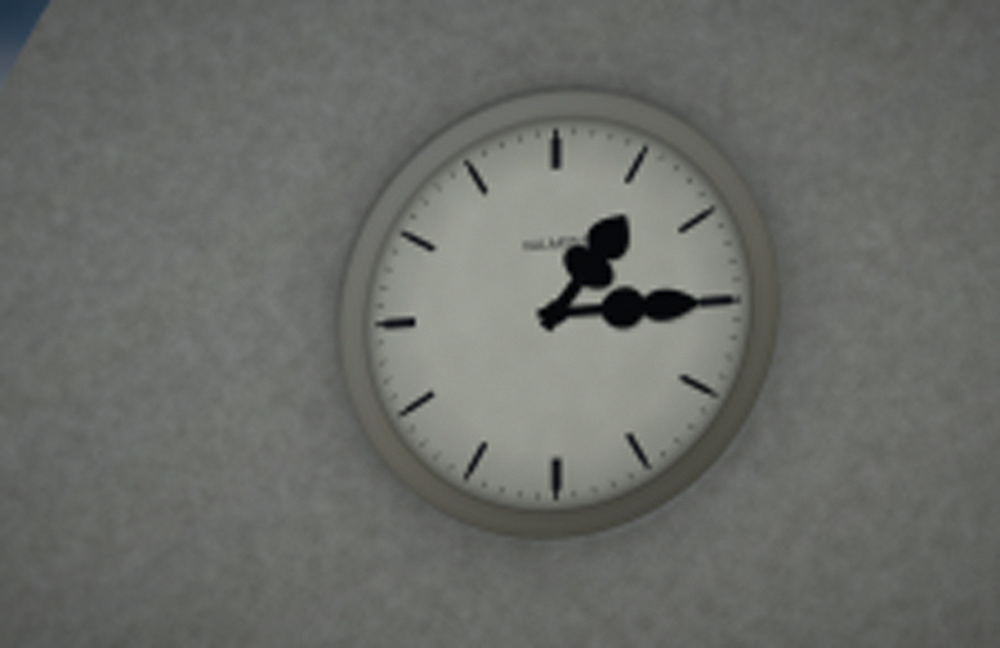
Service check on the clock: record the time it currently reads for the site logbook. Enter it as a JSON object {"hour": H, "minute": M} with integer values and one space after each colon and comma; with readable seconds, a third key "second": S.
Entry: {"hour": 1, "minute": 15}
